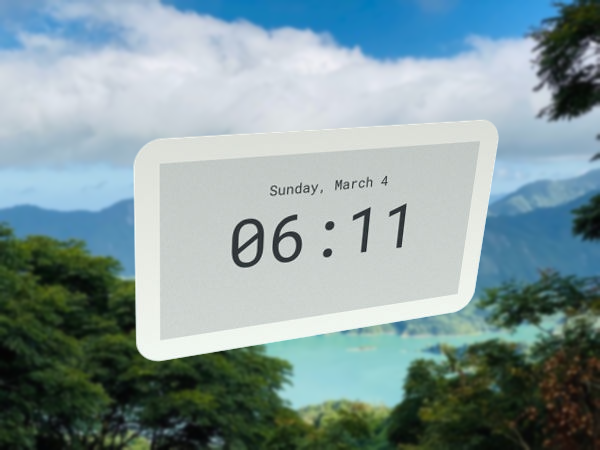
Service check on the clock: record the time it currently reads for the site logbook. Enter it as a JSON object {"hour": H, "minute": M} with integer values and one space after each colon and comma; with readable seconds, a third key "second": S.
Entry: {"hour": 6, "minute": 11}
